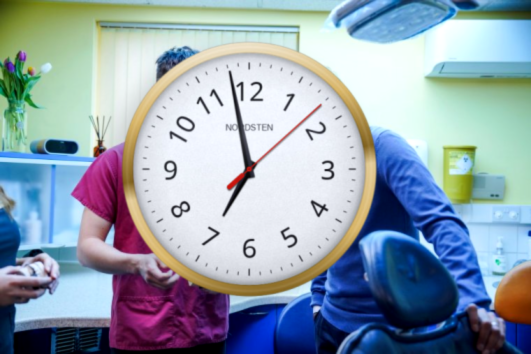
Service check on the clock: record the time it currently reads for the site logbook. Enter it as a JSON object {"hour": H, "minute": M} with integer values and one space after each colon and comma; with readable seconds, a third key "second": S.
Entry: {"hour": 6, "minute": 58, "second": 8}
